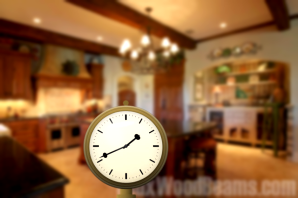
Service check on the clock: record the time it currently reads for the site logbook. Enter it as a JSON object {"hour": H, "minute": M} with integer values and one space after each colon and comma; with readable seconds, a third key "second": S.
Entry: {"hour": 1, "minute": 41}
